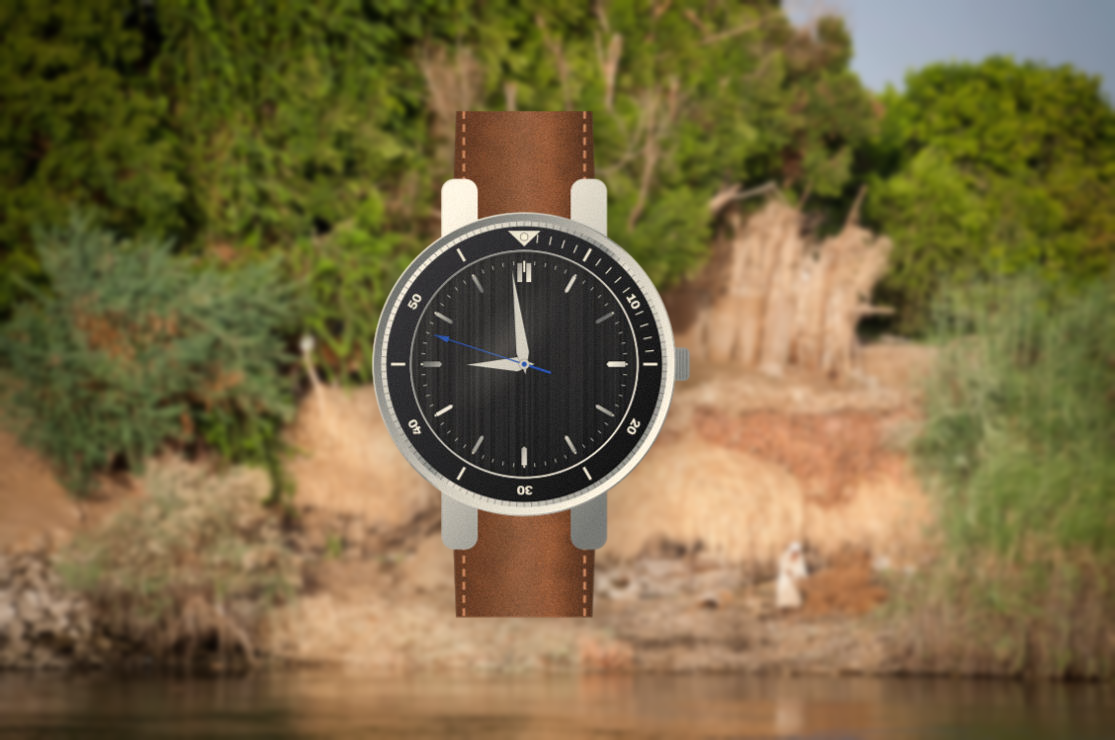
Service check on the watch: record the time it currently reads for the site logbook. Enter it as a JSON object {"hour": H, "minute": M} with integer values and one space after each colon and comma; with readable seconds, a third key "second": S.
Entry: {"hour": 8, "minute": 58, "second": 48}
